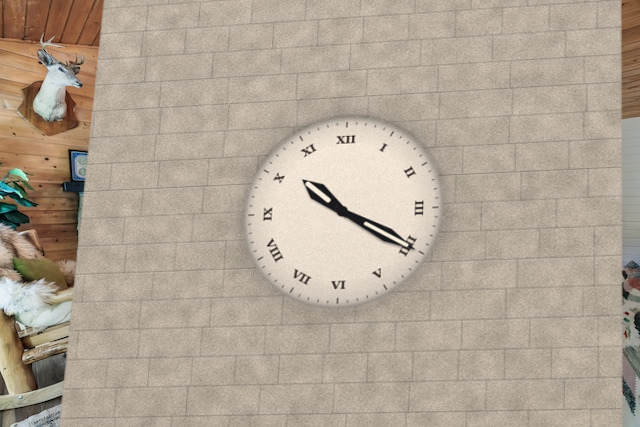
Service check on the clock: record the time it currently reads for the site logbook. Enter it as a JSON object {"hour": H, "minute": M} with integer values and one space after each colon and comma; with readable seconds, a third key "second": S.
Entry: {"hour": 10, "minute": 20}
